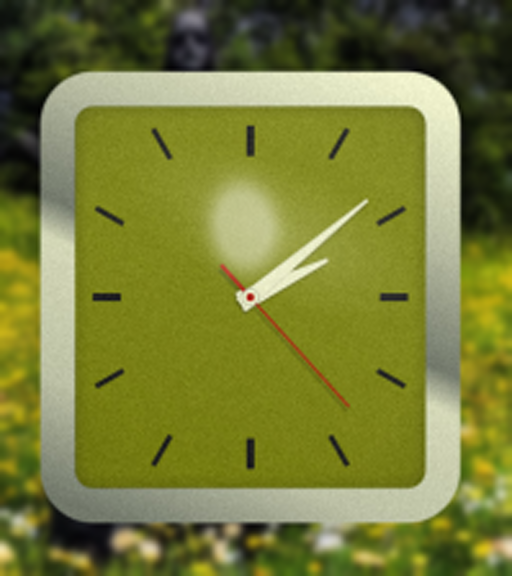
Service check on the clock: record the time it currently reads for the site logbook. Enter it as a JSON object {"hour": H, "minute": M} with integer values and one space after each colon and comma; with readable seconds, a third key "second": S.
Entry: {"hour": 2, "minute": 8, "second": 23}
